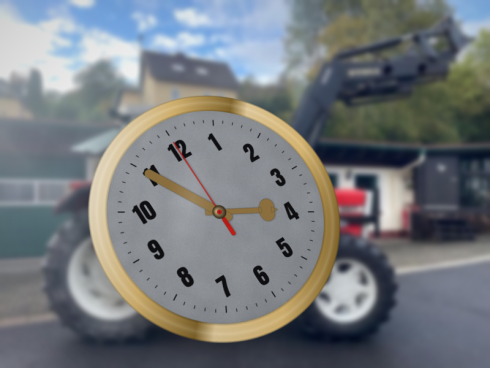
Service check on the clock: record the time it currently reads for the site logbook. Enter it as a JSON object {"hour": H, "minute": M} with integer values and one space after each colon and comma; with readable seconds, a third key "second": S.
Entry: {"hour": 3, "minute": 55, "second": 0}
